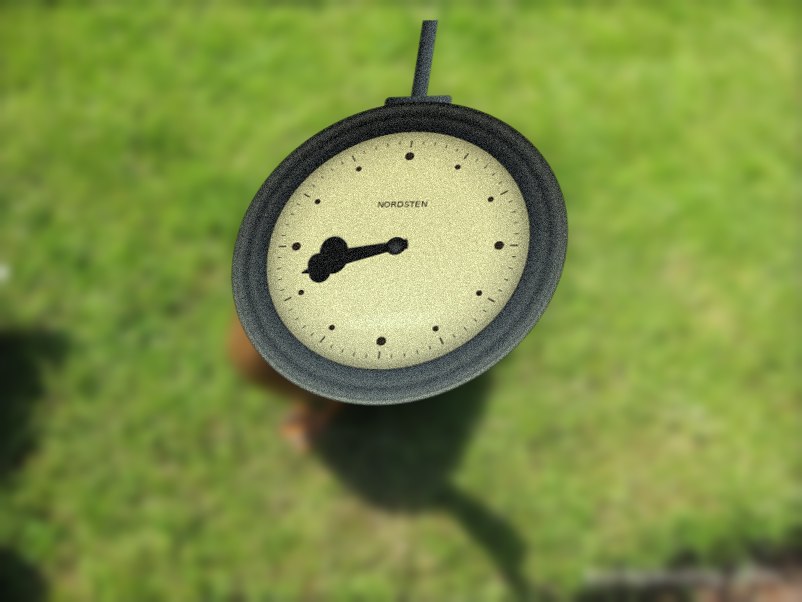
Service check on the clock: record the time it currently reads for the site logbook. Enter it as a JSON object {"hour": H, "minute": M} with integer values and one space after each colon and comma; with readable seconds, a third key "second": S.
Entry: {"hour": 8, "minute": 42}
